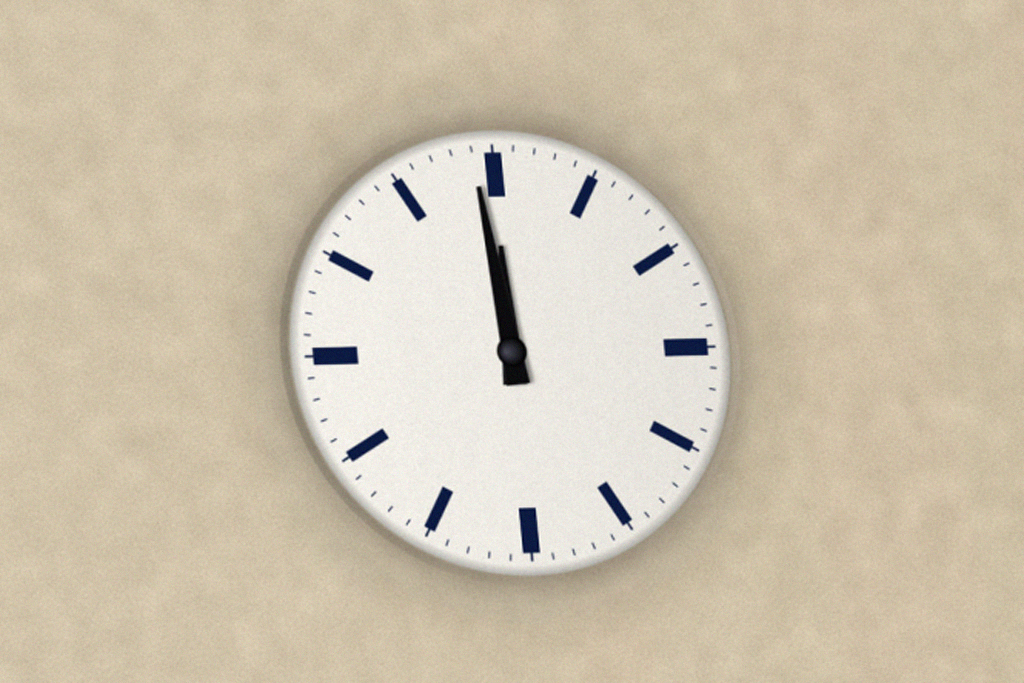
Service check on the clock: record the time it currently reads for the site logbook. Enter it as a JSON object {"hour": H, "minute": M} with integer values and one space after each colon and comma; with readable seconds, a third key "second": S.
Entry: {"hour": 11, "minute": 59}
